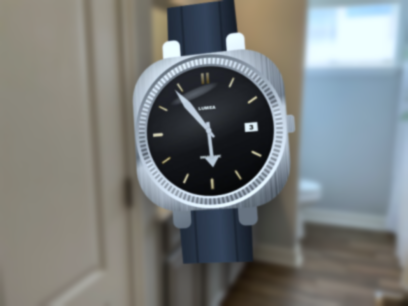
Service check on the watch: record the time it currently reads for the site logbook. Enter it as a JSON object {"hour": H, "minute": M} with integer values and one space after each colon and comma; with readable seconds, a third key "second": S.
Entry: {"hour": 5, "minute": 54}
